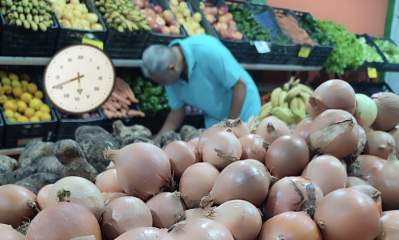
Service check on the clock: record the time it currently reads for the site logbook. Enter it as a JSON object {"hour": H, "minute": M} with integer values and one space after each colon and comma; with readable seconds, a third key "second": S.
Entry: {"hour": 5, "minute": 41}
